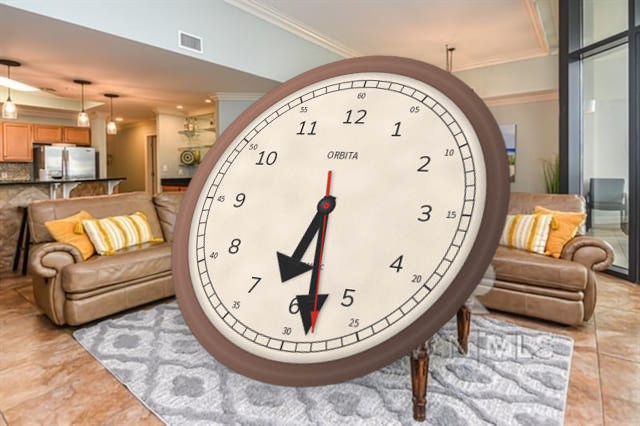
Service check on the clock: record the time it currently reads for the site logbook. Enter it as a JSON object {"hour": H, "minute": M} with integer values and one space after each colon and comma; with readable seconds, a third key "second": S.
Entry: {"hour": 6, "minute": 28, "second": 28}
